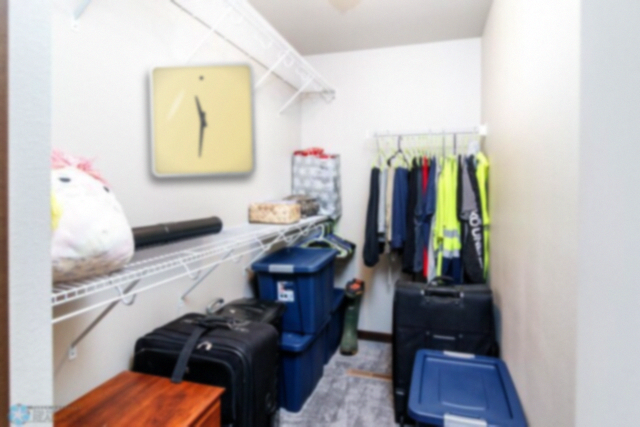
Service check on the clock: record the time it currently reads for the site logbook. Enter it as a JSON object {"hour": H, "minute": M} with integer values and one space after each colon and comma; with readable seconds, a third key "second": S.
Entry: {"hour": 11, "minute": 31}
